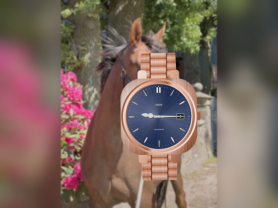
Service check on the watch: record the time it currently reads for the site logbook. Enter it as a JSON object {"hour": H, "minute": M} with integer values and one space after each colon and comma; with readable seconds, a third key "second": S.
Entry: {"hour": 9, "minute": 15}
